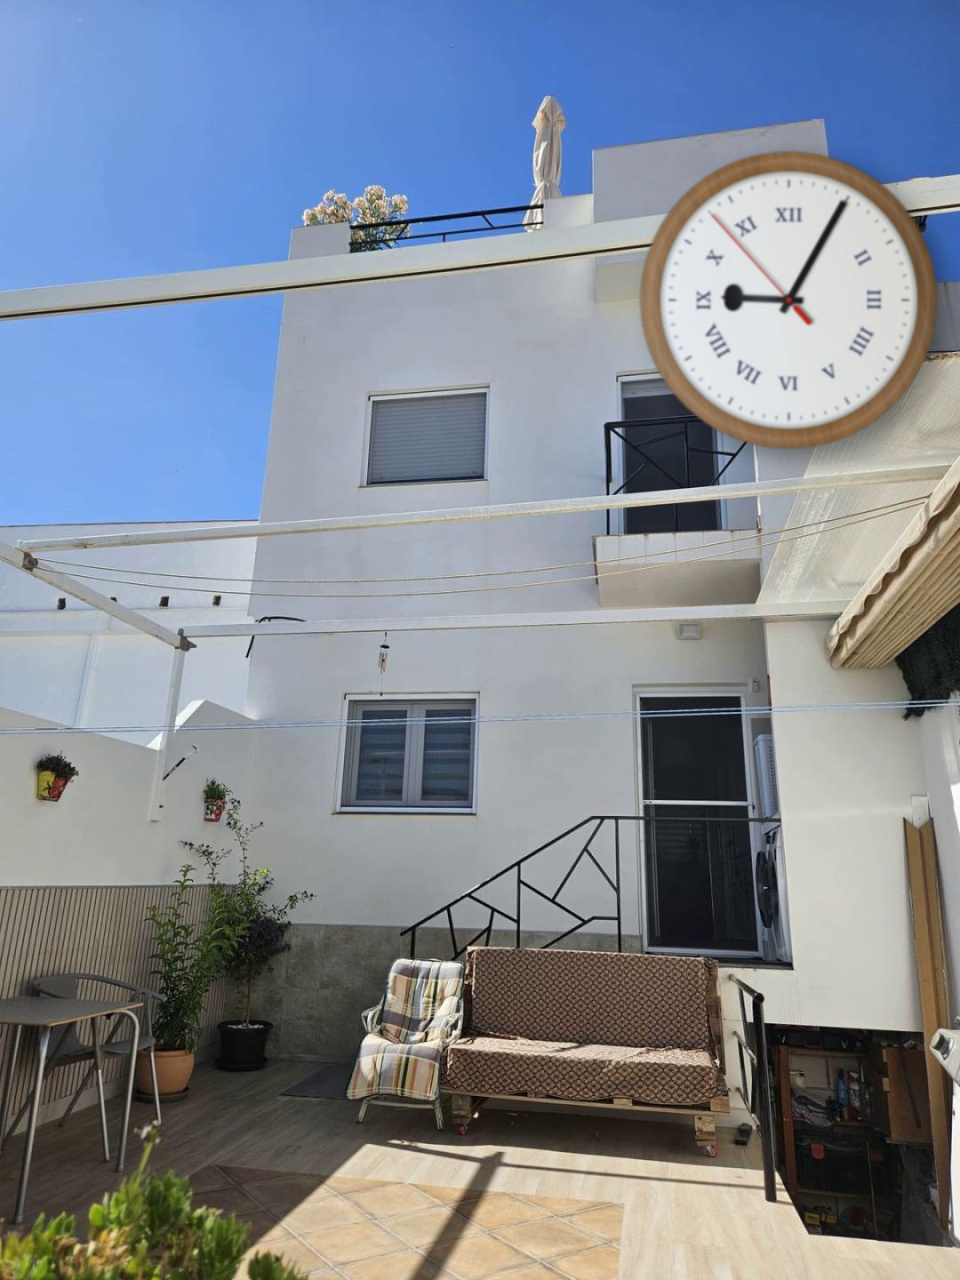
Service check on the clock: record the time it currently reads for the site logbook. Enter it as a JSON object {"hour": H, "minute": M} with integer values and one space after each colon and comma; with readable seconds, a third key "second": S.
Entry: {"hour": 9, "minute": 4, "second": 53}
